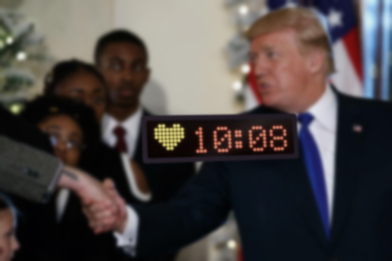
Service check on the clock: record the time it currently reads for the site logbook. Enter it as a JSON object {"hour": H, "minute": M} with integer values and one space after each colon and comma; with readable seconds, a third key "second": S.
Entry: {"hour": 10, "minute": 8}
